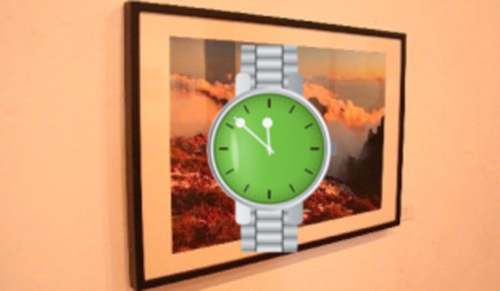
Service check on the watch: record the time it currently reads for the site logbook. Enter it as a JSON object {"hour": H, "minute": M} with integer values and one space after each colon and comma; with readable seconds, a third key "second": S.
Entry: {"hour": 11, "minute": 52}
